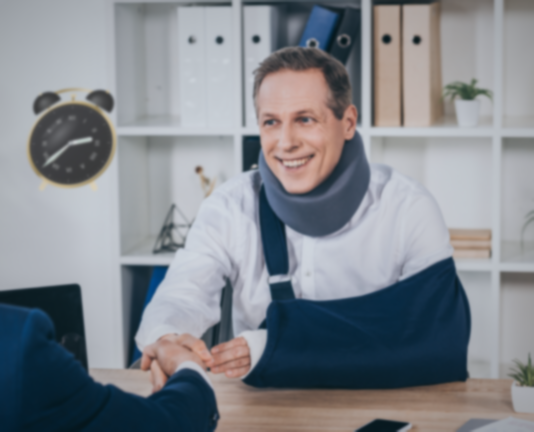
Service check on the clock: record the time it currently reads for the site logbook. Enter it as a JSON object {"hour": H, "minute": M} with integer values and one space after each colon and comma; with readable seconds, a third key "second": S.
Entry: {"hour": 2, "minute": 38}
